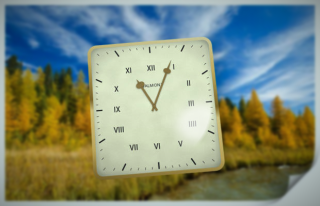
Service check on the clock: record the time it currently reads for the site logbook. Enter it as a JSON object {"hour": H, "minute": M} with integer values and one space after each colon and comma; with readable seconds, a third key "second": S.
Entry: {"hour": 11, "minute": 4}
